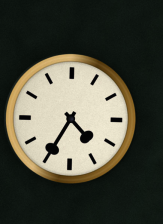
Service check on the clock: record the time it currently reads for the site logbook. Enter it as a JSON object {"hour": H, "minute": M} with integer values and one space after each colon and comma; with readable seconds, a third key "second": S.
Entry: {"hour": 4, "minute": 35}
